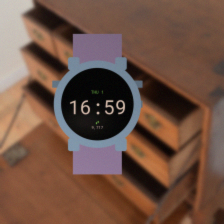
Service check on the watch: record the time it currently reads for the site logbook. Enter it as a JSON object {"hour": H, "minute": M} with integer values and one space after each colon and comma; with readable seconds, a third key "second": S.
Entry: {"hour": 16, "minute": 59}
